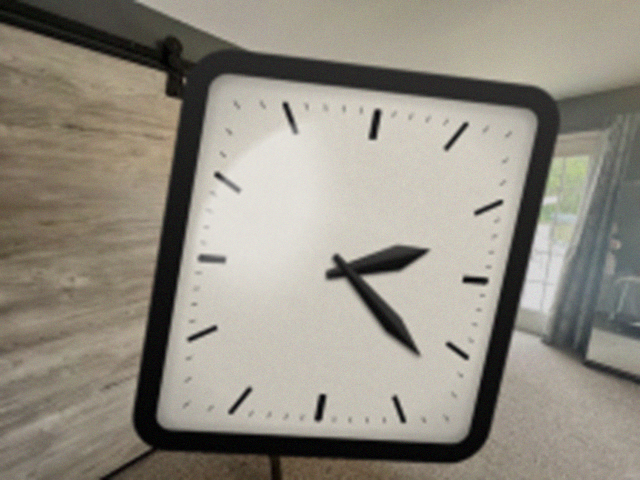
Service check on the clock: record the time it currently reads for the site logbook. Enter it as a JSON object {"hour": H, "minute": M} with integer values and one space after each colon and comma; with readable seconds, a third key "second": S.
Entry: {"hour": 2, "minute": 22}
